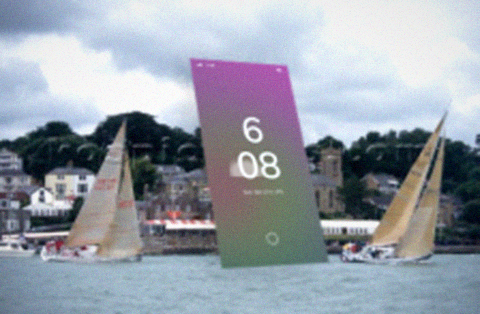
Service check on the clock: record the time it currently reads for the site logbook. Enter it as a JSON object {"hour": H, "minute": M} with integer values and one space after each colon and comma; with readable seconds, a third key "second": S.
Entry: {"hour": 6, "minute": 8}
